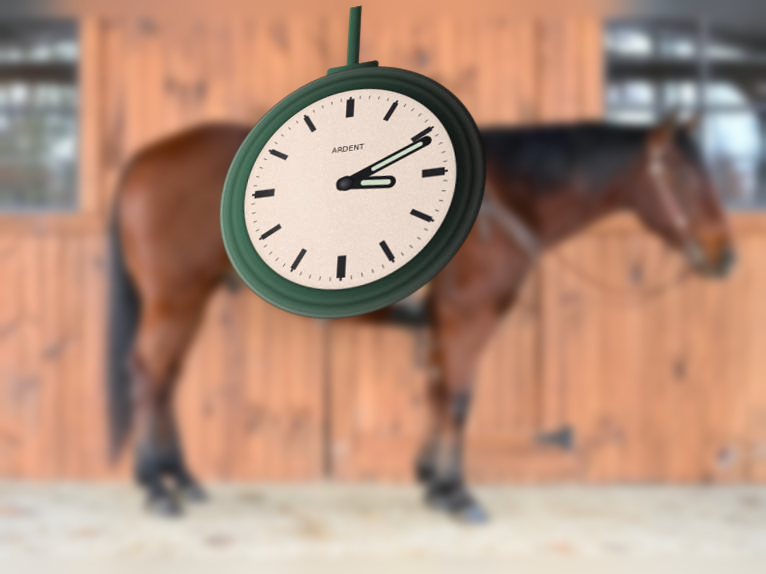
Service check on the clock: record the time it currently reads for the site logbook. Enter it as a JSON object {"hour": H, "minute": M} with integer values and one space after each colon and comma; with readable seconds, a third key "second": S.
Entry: {"hour": 3, "minute": 11}
